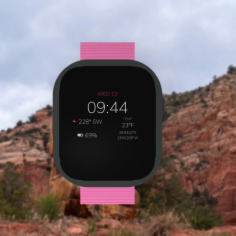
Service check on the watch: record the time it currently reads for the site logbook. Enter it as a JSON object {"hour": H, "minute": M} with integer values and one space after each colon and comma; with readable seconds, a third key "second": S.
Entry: {"hour": 9, "minute": 44}
